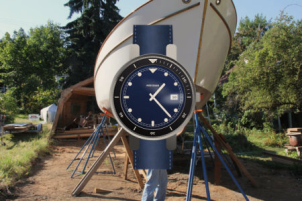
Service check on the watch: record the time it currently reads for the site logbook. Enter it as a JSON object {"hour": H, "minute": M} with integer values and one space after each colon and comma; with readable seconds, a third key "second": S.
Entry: {"hour": 1, "minute": 23}
